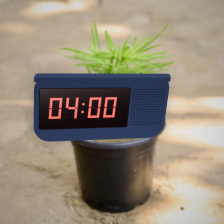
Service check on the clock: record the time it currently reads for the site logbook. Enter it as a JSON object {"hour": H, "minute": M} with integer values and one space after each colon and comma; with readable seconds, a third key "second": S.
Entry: {"hour": 4, "minute": 0}
